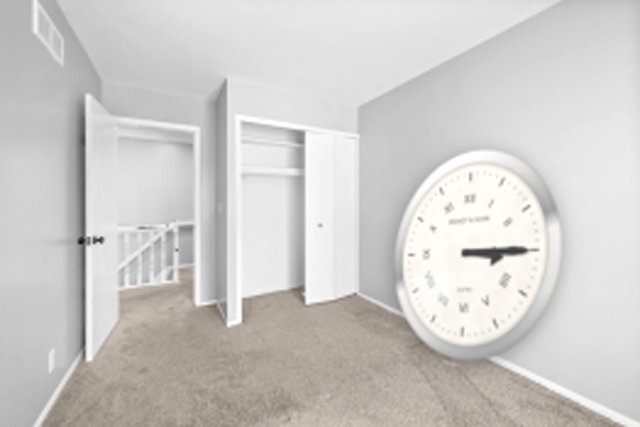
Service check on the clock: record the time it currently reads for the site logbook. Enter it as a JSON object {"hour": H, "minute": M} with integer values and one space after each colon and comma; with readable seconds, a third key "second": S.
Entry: {"hour": 3, "minute": 15}
